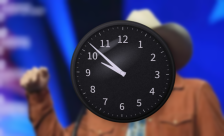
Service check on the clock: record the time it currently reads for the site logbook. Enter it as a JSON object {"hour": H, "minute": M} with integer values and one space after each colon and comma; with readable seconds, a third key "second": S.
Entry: {"hour": 9, "minute": 52}
